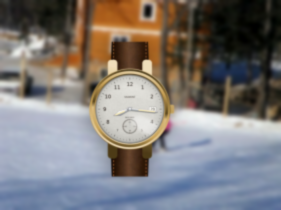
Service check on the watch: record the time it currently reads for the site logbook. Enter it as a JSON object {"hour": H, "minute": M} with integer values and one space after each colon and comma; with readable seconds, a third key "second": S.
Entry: {"hour": 8, "minute": 16}
